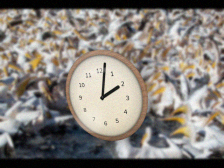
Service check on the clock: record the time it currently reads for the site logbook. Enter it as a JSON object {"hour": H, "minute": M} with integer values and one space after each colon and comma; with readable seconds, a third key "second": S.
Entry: {"hour": 2, "minute": 2}
